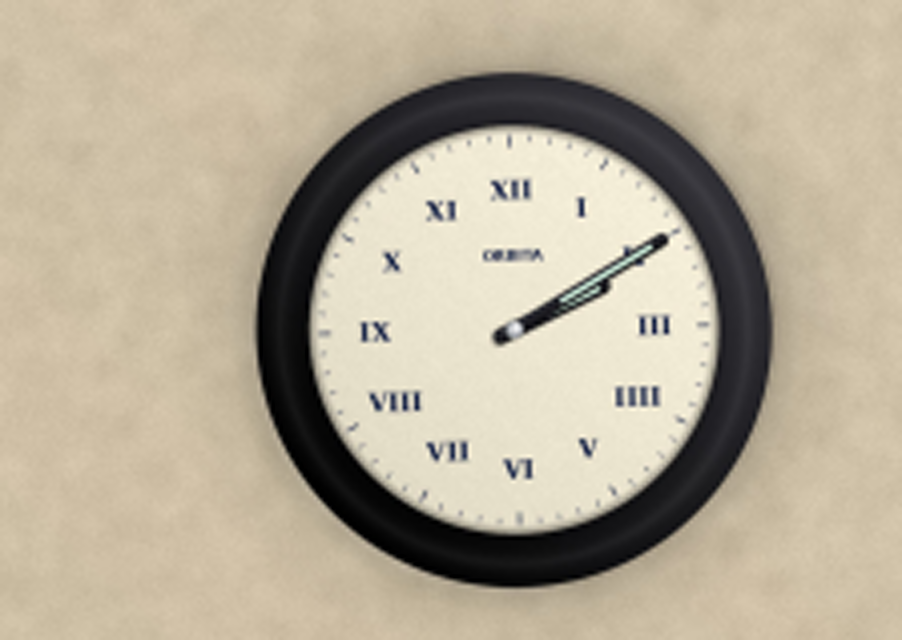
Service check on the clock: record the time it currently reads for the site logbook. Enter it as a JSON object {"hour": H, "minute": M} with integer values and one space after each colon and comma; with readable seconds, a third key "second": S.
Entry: {"hour": 2, "minute": 10}
